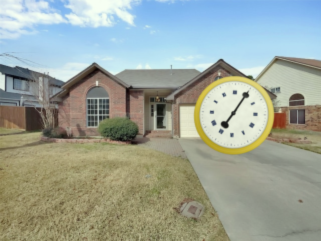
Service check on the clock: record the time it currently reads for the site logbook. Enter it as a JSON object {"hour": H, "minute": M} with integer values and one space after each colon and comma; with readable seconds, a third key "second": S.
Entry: {"hour": 7, "minute": 5}
